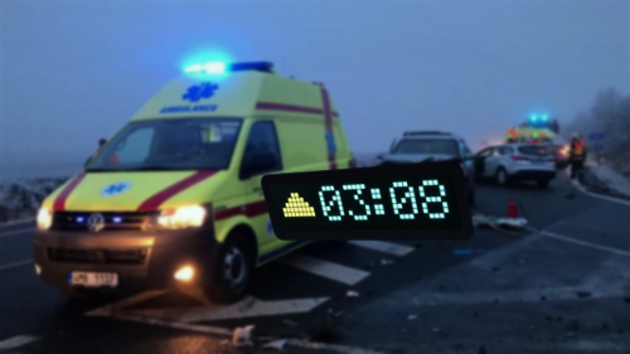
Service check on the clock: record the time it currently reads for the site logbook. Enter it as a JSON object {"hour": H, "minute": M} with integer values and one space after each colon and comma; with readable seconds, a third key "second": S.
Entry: {"hour": 3, "minute": 8}
